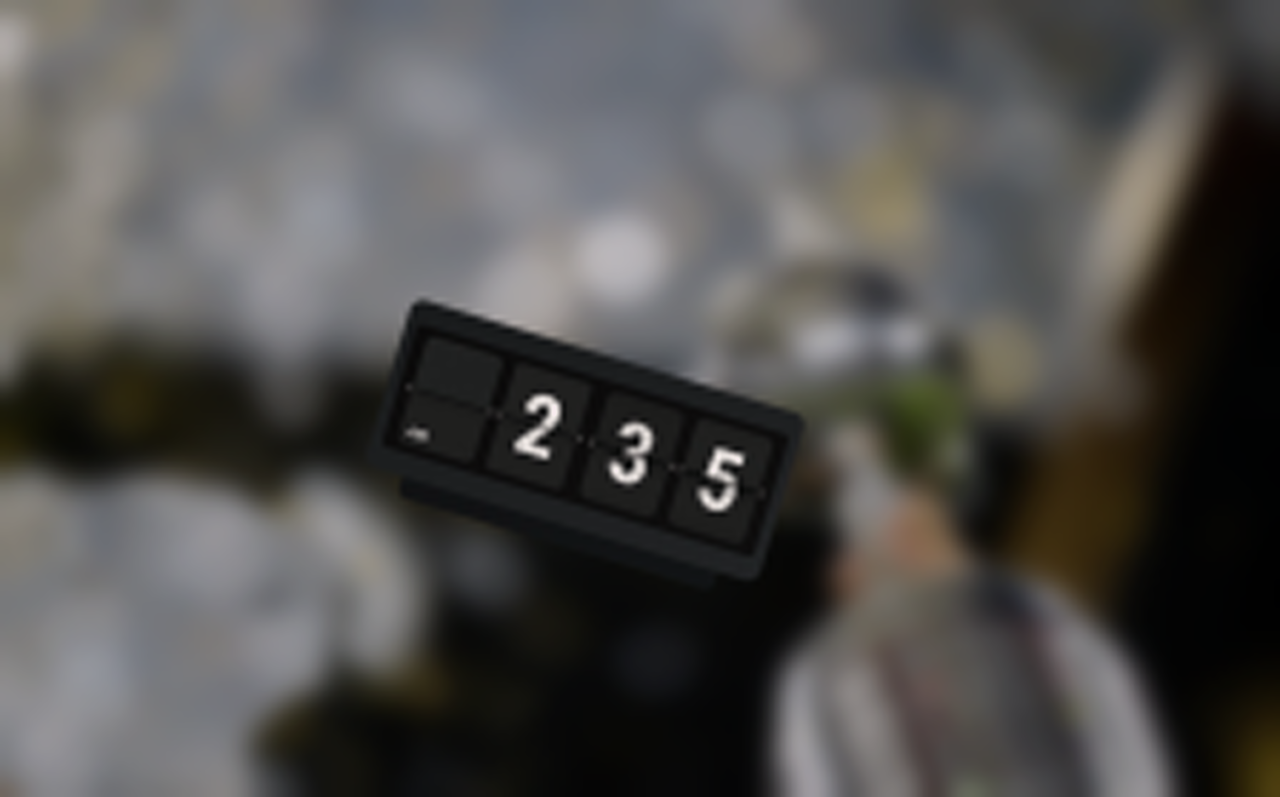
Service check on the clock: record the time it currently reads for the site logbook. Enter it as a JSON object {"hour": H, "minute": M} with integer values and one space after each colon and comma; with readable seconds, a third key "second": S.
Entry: {"hour": 2, "minute": 35}
